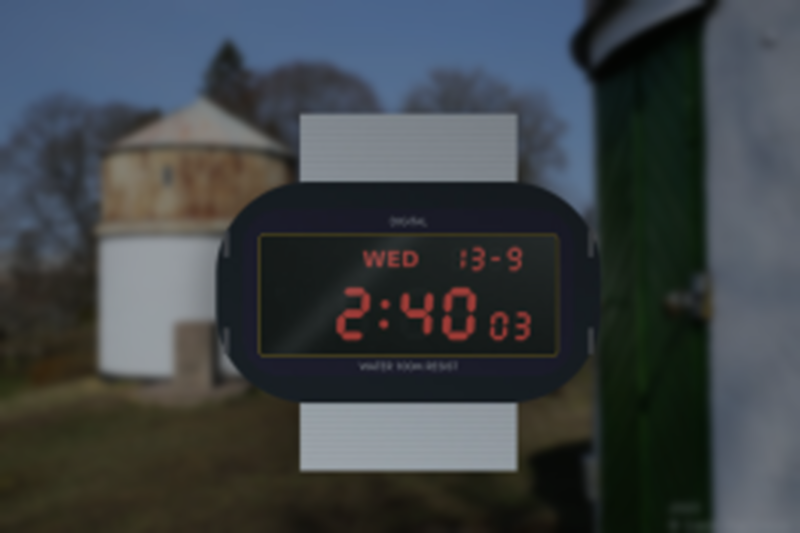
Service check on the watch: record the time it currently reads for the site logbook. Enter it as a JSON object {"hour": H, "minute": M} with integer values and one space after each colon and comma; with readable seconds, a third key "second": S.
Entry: {"hour": 2, "minute": 40, "second": 3}
